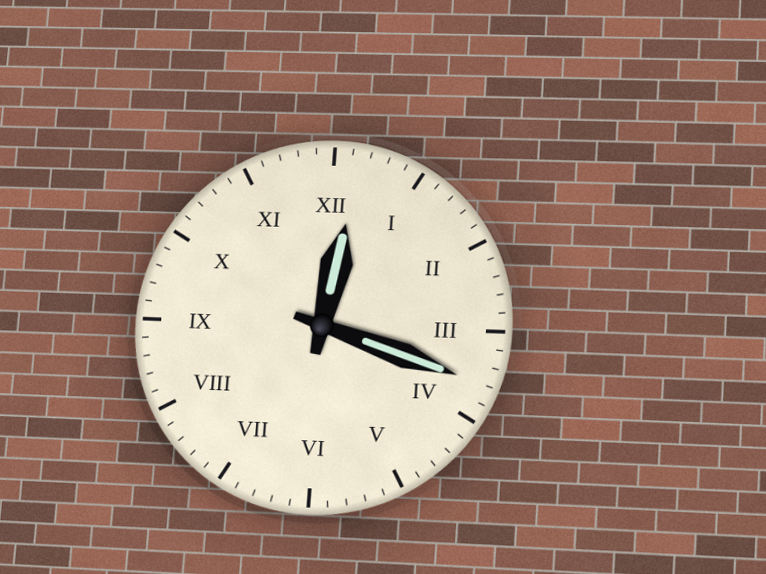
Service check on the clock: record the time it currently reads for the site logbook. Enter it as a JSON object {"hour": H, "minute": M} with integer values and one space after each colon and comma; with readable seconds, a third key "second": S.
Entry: {"hour": 12, "minute": 18}
